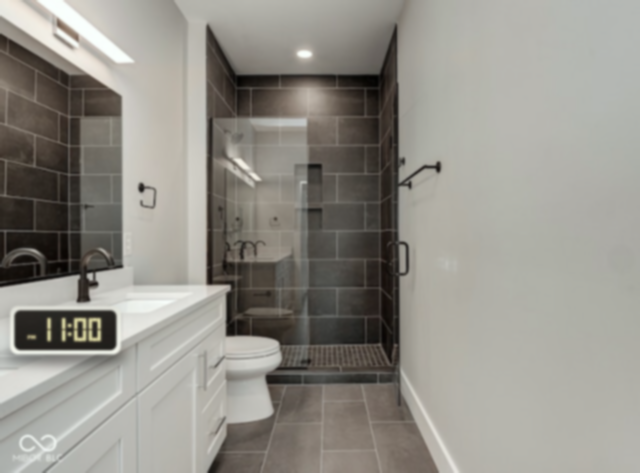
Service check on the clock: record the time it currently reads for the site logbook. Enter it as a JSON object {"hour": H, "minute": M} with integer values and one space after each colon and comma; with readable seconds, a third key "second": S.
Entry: {"hour": 11, "minute": 0}
